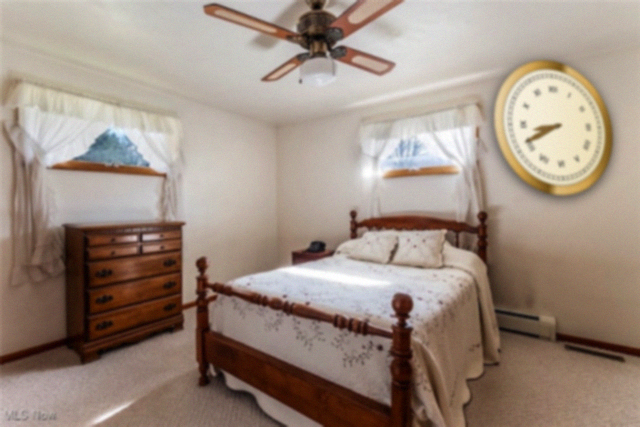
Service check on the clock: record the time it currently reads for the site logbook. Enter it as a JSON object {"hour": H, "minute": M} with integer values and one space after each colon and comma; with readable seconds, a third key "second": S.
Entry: {"hour": 8, "minute": 41}
